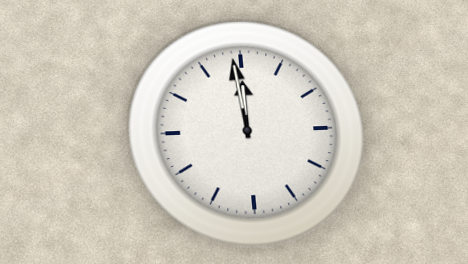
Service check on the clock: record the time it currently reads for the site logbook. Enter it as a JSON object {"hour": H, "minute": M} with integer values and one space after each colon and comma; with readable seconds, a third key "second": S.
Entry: {"hour": 11, "minute": 59}
